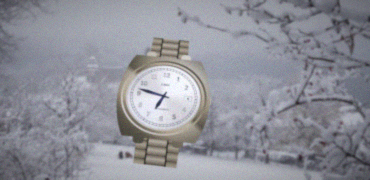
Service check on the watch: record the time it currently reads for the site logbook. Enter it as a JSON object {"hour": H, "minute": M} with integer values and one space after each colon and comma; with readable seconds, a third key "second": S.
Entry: {"hour": 6, "minute": 47}
